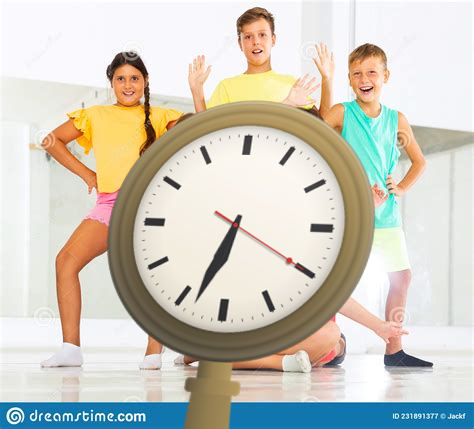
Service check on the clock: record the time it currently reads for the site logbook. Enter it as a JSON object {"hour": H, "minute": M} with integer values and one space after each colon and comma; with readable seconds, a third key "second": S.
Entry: {"hour": 6, "minute": 33, "second": 20}
